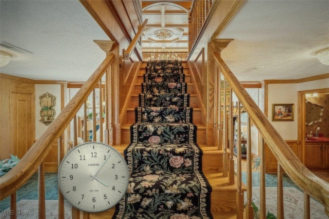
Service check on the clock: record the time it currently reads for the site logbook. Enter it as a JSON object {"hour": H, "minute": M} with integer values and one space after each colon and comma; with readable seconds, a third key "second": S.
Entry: {"hour": 4, "minute": 6}
